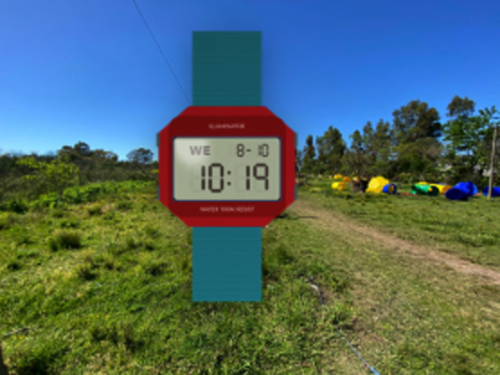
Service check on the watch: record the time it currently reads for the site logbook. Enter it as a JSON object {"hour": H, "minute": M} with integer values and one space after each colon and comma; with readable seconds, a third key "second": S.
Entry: {"hour": 10, "minute": 19}
